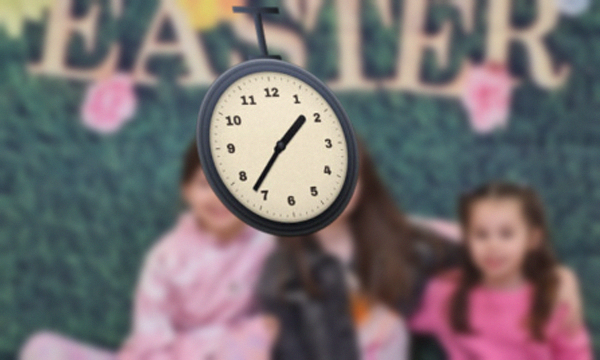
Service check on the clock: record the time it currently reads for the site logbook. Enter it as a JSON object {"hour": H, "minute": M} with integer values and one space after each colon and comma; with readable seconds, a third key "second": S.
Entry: {"hour": 1, "minute": 37}
